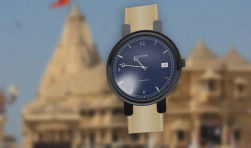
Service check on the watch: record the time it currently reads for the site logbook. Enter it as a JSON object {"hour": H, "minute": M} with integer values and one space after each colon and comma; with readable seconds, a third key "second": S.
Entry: {"hour": 10, "minute": 47}
